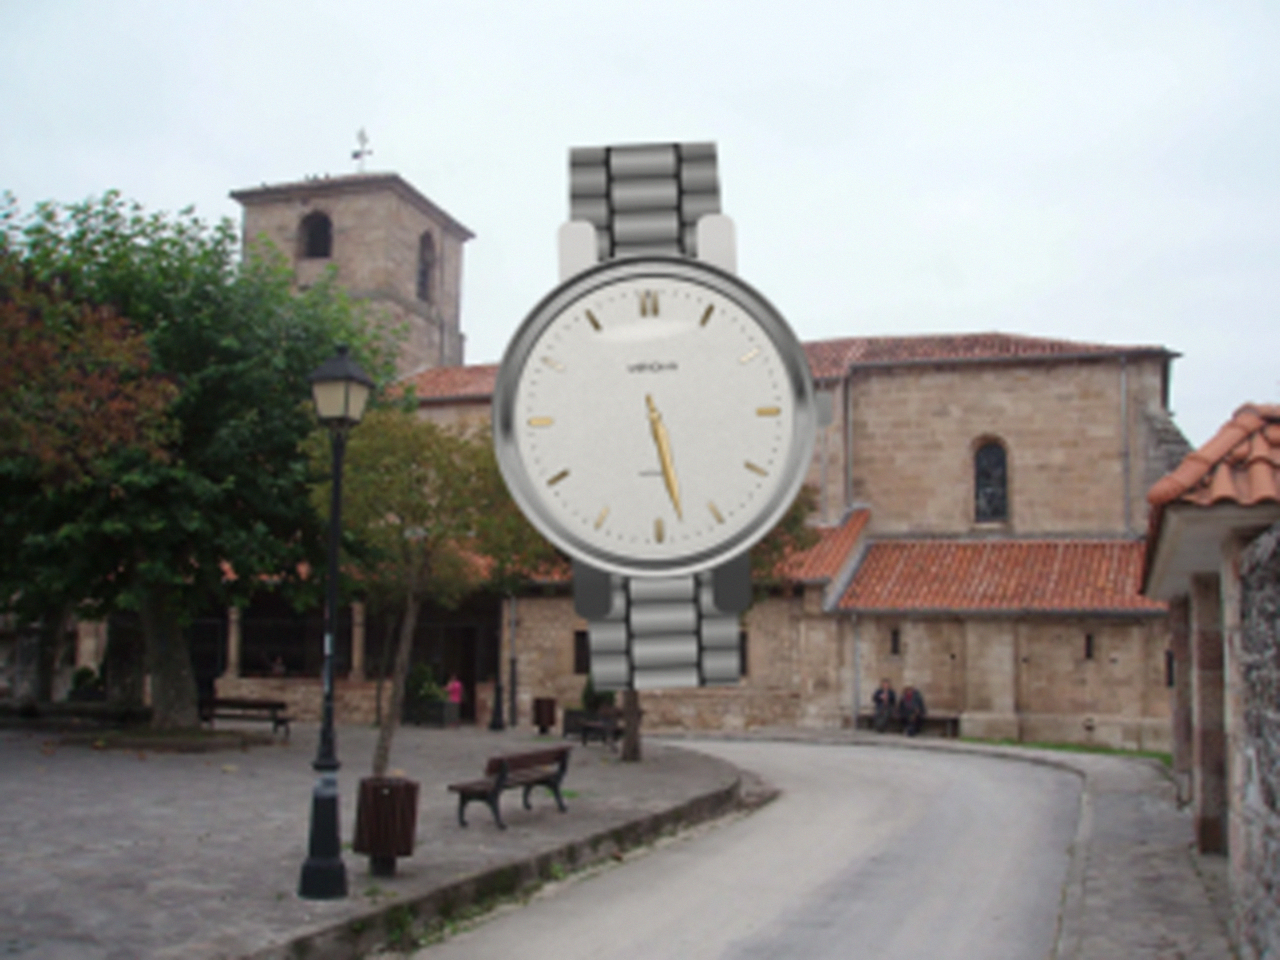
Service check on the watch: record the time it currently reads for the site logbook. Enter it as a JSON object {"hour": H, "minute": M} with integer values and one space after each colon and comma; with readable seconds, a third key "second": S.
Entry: {"hour": 5, "minute": 28}
